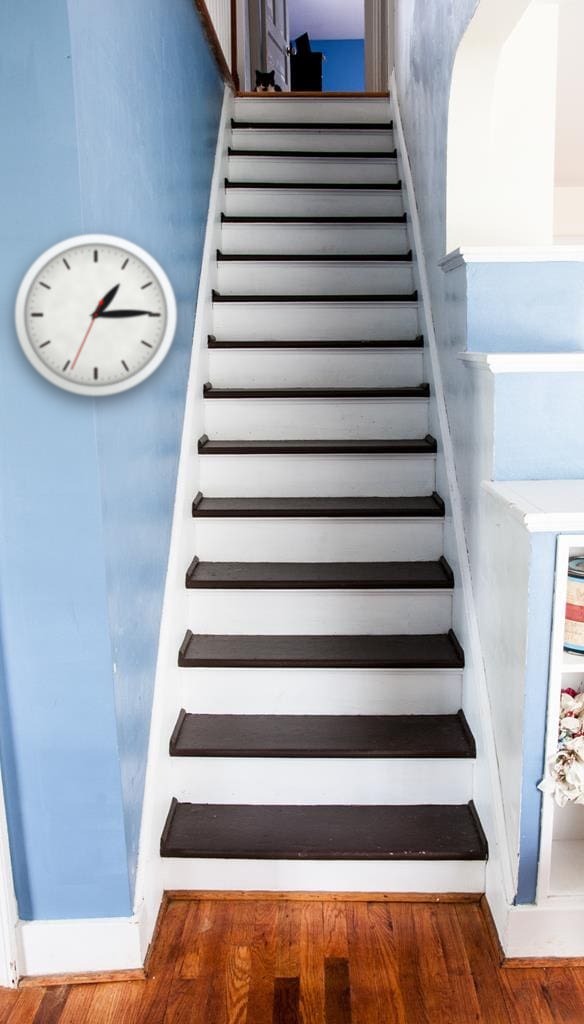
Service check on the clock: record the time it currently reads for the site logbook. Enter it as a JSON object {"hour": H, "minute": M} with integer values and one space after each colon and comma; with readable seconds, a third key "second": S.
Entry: {"hour": 1, "minute": 14, "second": 34}
